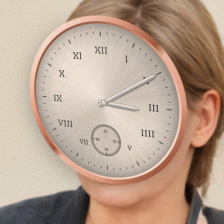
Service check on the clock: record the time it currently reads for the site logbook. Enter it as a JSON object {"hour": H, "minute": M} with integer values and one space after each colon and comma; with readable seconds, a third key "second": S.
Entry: {"hour": 3, "minute": 10}
